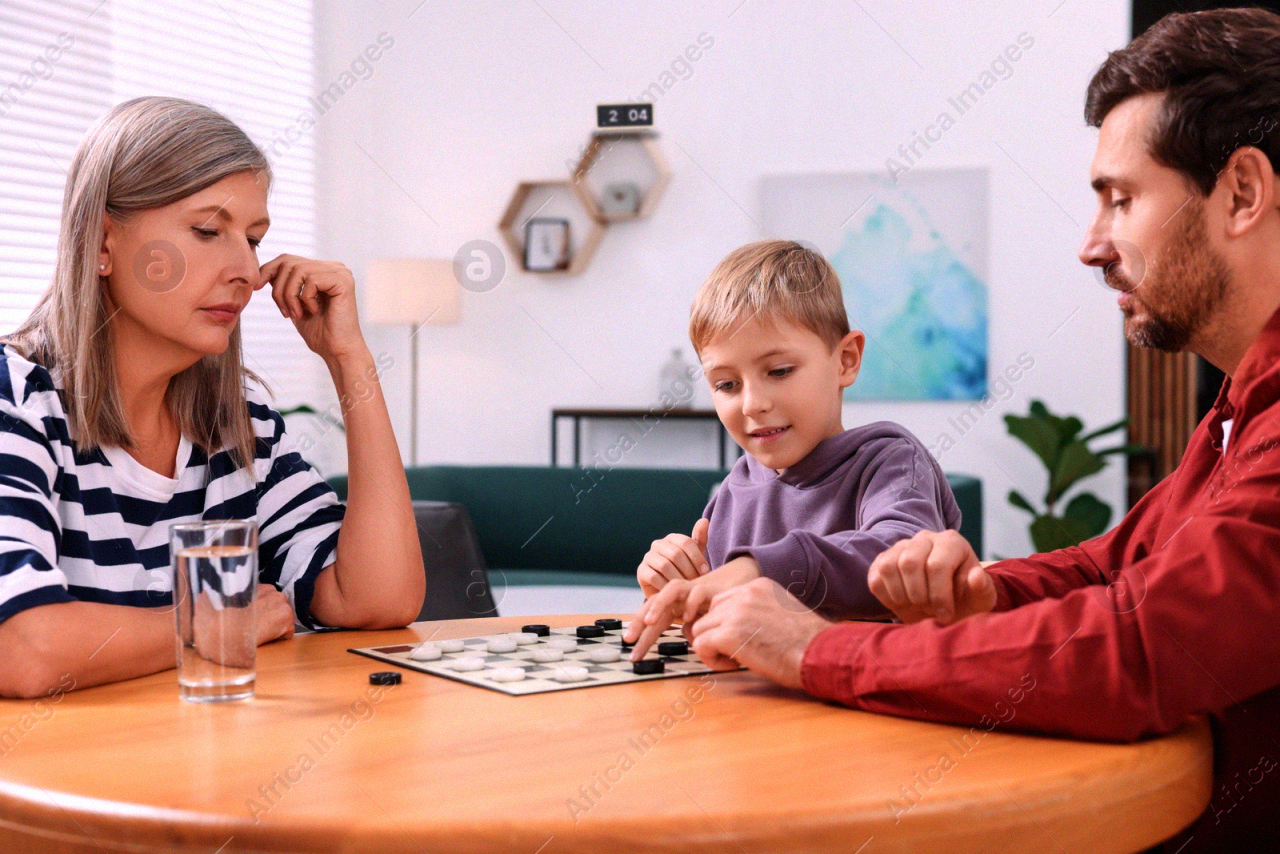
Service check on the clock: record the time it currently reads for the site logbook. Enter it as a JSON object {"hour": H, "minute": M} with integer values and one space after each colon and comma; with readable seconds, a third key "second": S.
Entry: {"hour": 2, "minute": 4}
